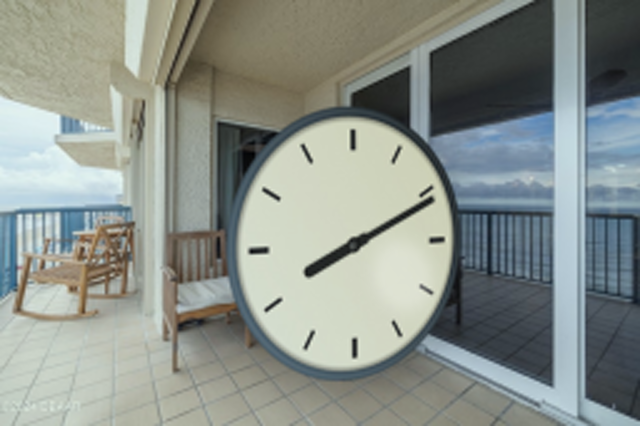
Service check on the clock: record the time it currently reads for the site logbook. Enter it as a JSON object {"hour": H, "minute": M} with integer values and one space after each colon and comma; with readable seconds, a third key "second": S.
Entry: {"hour": 8, "minute": 11}
